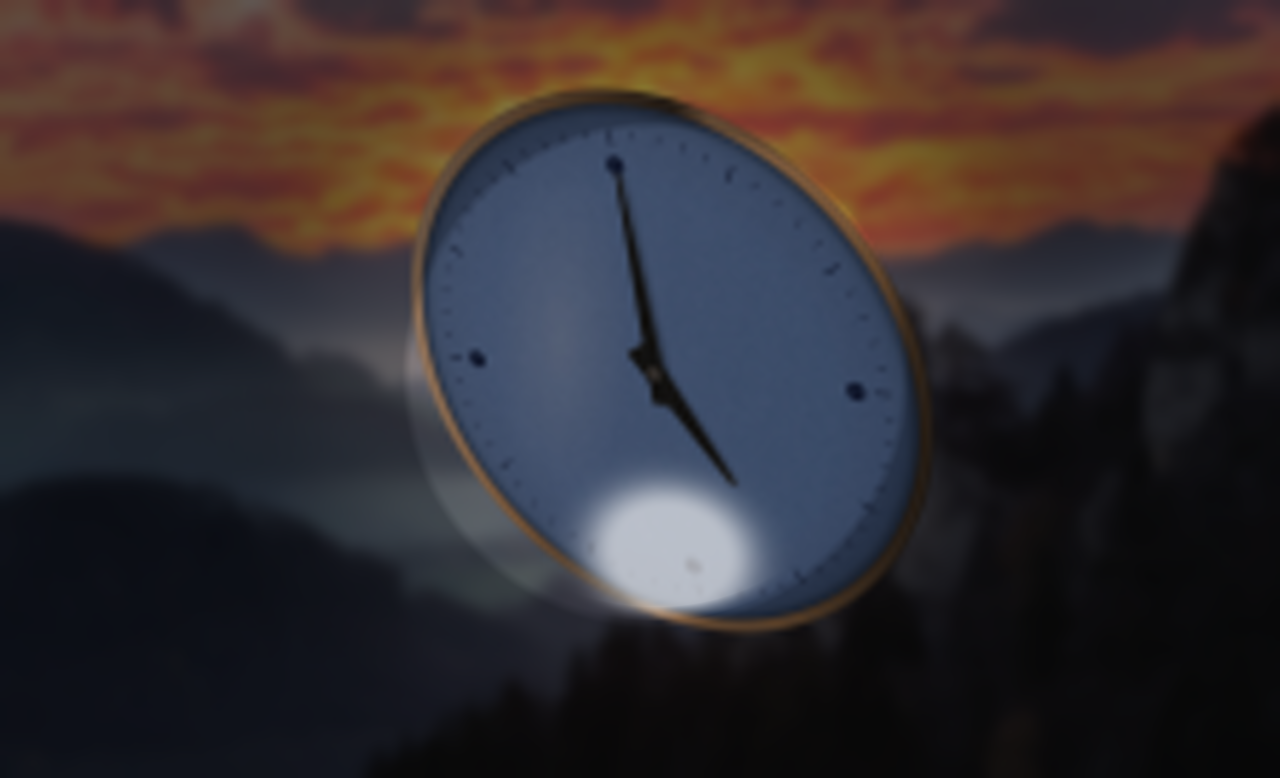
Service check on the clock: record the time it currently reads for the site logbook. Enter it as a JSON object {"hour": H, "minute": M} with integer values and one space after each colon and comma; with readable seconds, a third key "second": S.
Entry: {"hour": 5, "minute": 0}
